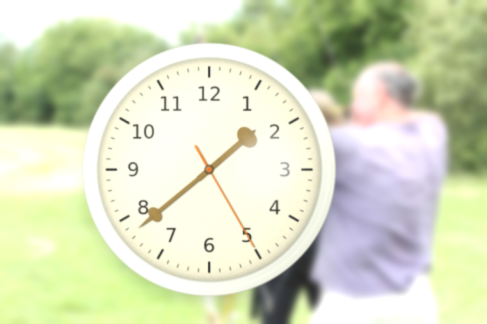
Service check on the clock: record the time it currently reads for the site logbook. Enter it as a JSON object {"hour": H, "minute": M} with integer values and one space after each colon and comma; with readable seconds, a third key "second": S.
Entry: {"hour": 1, "minute": 38, "second": 25}
